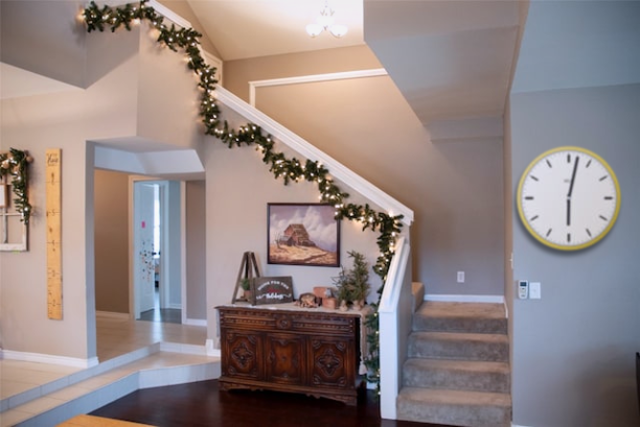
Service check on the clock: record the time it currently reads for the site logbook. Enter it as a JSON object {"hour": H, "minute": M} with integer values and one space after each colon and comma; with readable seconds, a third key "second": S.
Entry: {"hour": 6, "minute": 2}
